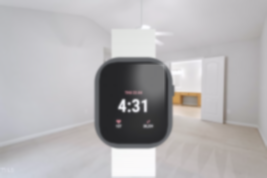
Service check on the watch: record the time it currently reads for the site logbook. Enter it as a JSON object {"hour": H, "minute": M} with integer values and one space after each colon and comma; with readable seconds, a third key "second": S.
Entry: {"hour": 4, "minute": 31}
